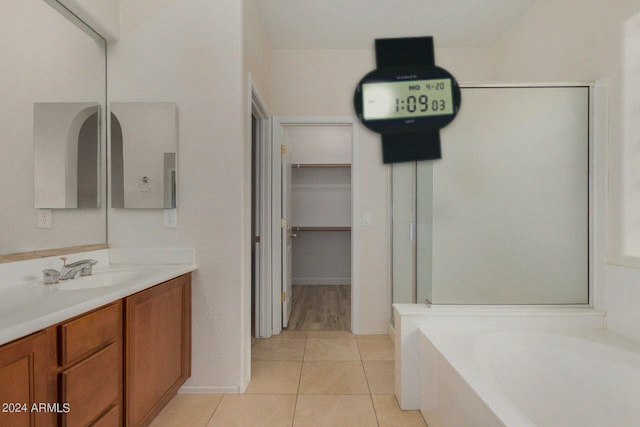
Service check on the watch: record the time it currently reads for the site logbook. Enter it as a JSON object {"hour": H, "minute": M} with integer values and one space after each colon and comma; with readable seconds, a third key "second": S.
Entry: {"hour": 1, "minute": 9, "second": 3}
